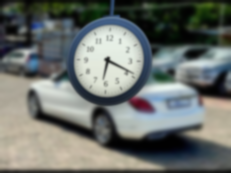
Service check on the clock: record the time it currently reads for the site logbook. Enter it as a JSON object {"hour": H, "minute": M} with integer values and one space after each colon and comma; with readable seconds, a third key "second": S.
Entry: {"hour": 6, "minute": 19}
